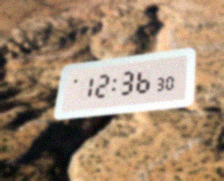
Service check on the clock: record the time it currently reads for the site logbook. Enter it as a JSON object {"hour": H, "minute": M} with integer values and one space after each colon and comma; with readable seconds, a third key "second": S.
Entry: {"hour": 12, "minute": 36, "second": 30}
